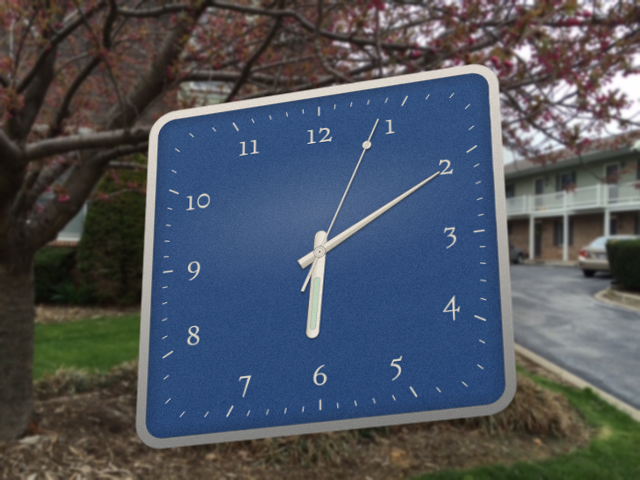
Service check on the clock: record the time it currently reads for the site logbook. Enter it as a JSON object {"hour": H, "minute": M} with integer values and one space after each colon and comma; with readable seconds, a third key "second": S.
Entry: {"hour": 6, "minute": 10, "second": 4}
